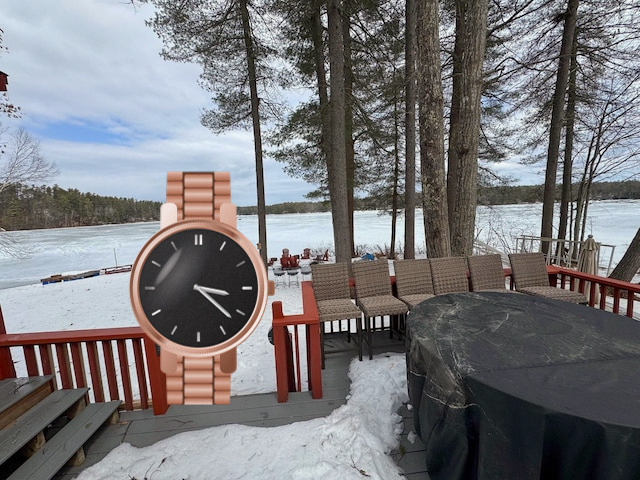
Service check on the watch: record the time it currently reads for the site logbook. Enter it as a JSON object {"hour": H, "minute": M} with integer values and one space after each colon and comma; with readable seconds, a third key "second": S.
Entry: {"hour": 3, "minute": 22}
